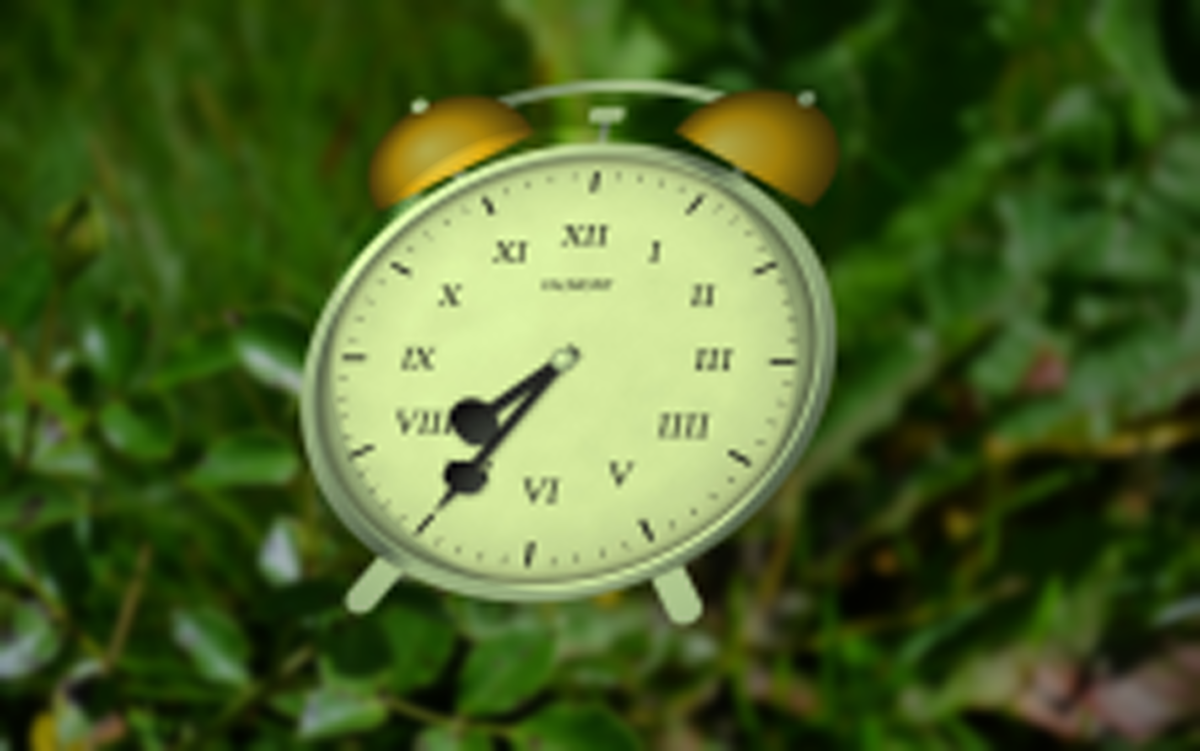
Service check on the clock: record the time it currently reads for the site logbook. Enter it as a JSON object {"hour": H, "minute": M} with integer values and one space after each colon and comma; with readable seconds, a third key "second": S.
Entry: {"hour": 7, "minute": 35}
